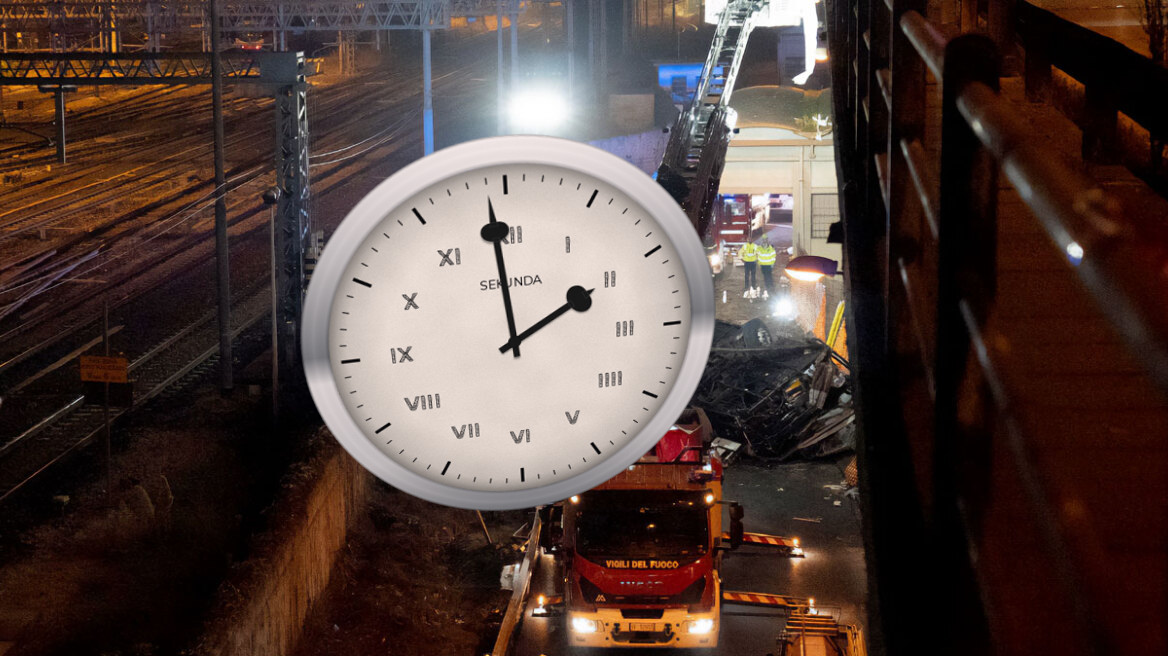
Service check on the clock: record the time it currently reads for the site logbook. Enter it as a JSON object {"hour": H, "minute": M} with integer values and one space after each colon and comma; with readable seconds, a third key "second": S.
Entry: {"hour": 1, "minute": 59}
